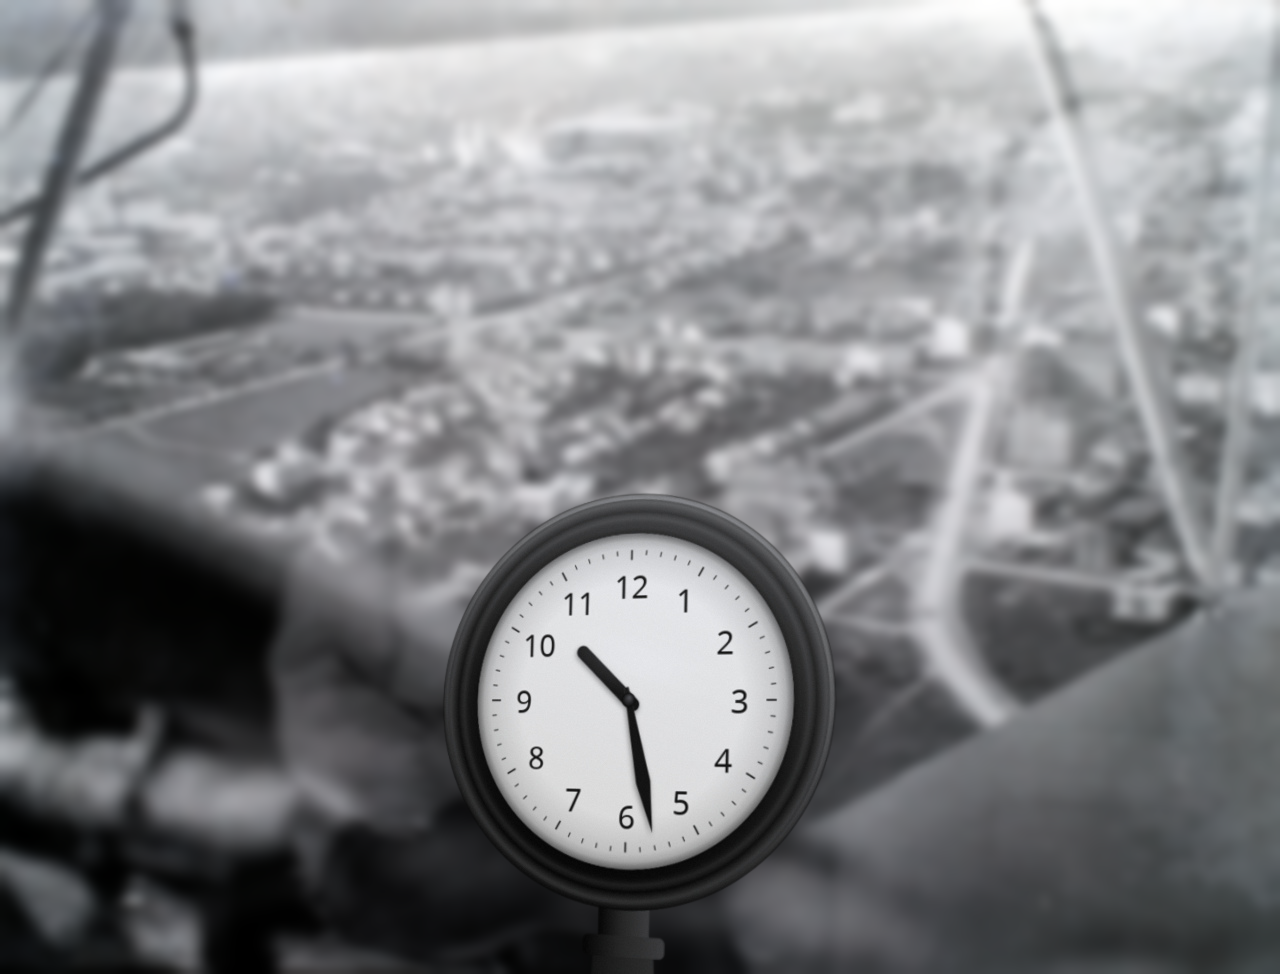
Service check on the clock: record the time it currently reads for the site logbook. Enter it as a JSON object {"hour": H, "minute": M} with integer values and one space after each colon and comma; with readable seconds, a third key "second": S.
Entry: {"hour": 10, "minute": 28}
